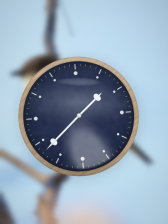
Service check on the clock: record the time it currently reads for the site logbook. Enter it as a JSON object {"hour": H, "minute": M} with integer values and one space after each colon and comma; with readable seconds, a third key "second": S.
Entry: {"hour": 1, "minute": 38}
